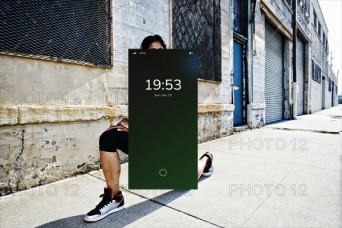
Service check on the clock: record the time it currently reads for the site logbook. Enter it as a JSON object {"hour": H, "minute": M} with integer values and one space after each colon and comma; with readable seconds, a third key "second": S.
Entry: {"hour": 19, "minute": 53}
